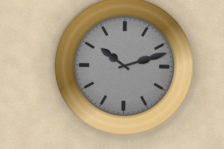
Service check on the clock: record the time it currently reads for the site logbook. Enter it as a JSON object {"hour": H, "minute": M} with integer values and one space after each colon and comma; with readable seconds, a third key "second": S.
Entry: {"hour": 10, "minute": 12}
